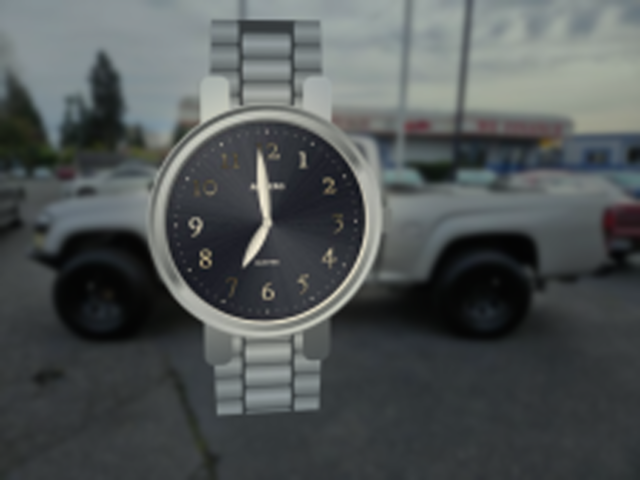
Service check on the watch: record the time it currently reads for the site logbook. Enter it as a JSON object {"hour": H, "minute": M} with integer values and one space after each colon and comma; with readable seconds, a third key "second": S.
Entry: {"hour": 6, "minute": 59}
